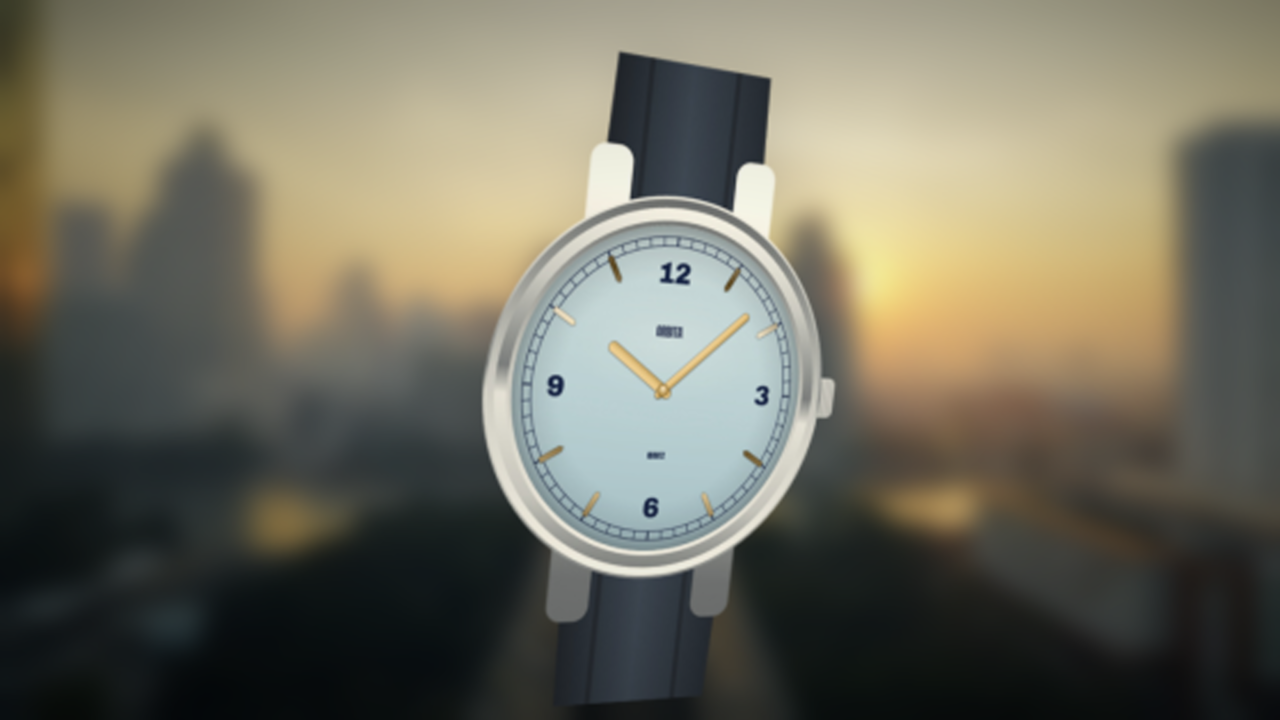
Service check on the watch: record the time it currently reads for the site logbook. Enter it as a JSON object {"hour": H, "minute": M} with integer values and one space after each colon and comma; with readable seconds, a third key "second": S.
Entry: {"hour": 10, "minute": 8}
